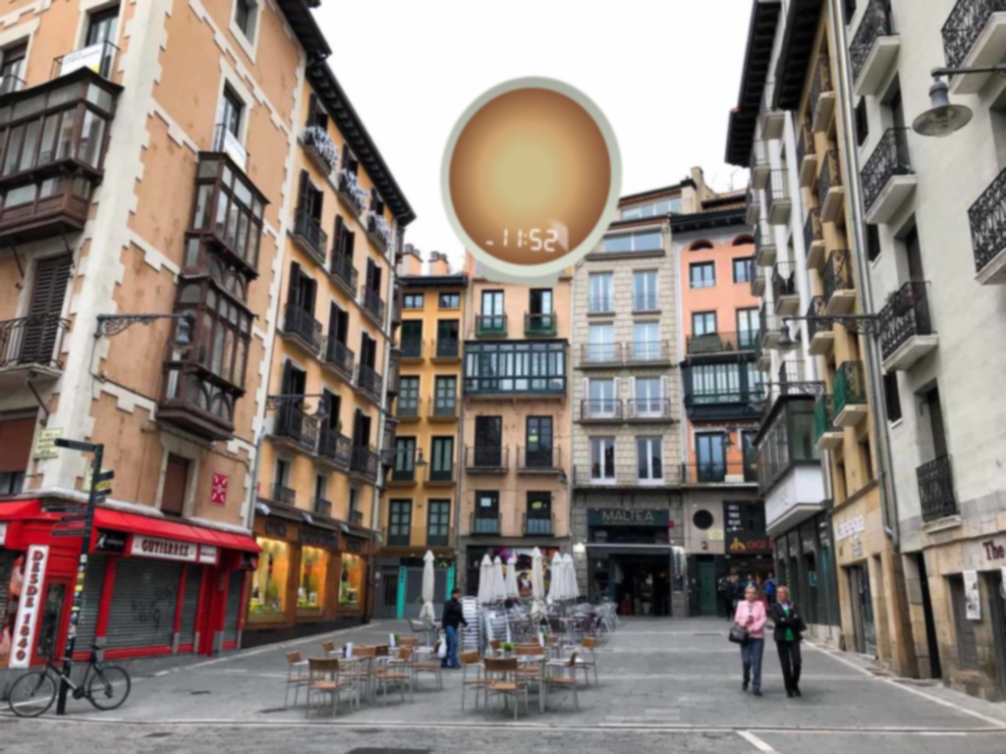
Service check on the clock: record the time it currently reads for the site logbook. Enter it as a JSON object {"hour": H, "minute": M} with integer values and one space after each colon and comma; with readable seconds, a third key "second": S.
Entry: {"hour": 11, "minute": 52}
